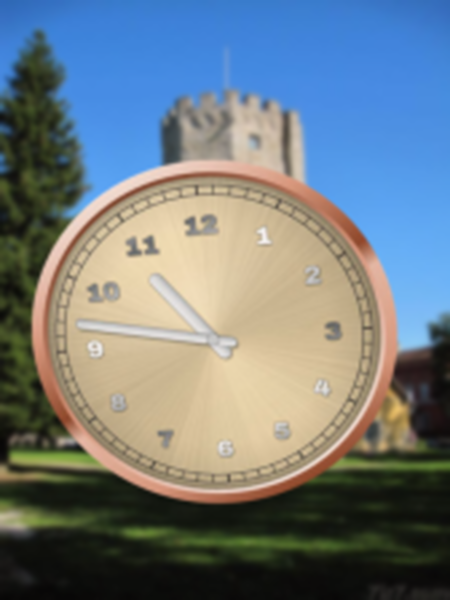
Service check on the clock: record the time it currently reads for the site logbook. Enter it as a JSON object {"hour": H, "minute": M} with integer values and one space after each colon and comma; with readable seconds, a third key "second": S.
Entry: {"hour": 10, "minute": 47}
